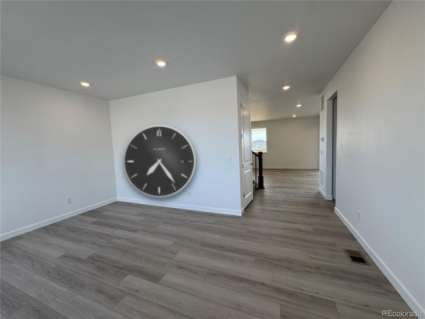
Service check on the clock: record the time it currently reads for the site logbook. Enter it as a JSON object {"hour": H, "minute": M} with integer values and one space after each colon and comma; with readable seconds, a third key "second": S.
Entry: {"hour": 7, "minute": 24}
